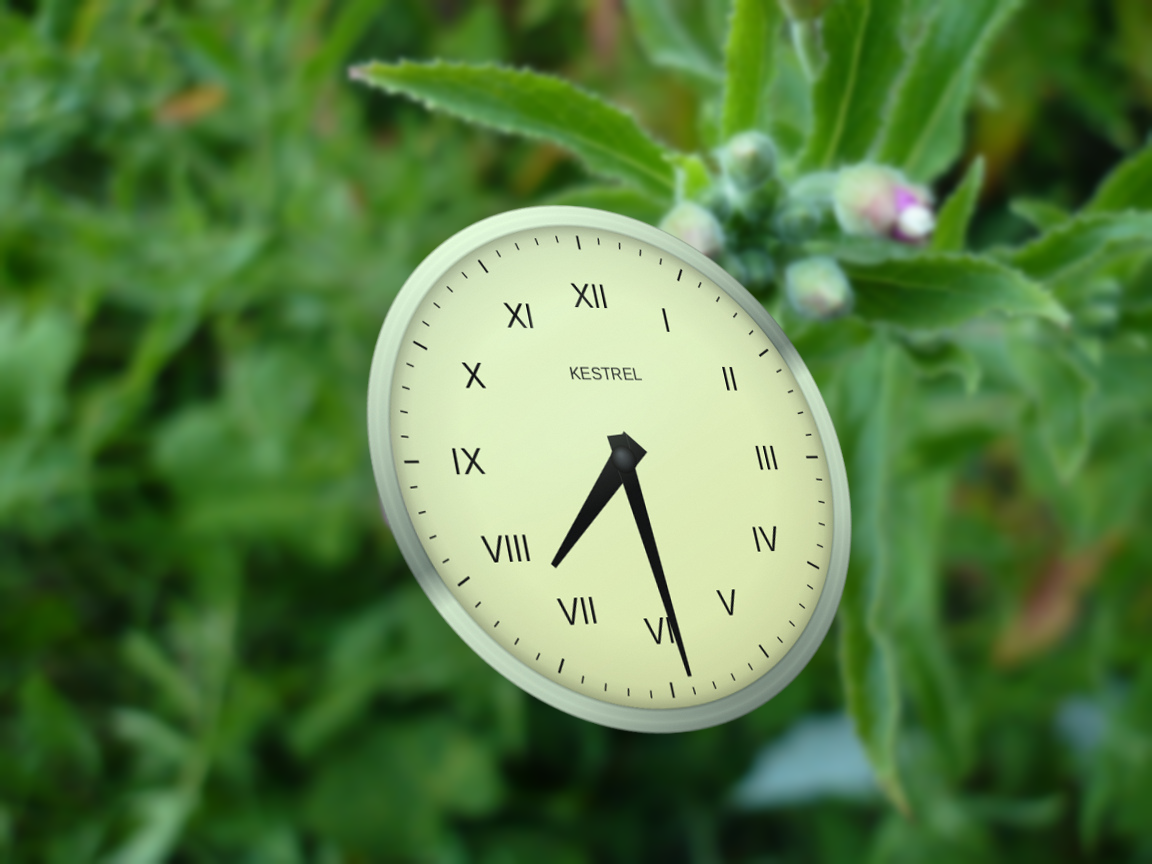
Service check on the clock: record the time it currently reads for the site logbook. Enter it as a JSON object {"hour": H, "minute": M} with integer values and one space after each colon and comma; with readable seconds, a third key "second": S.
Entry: {"hour": 7, "minute": 29}
